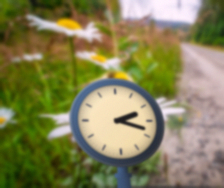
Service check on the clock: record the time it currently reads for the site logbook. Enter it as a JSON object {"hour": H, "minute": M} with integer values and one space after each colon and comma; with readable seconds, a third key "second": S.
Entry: {"hour": 2, "minute": 18}
